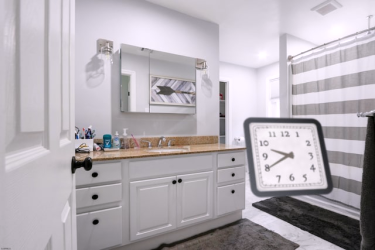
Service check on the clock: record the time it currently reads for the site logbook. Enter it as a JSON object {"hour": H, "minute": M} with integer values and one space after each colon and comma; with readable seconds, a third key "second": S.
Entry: {"hour": 9, "minute": 40}
